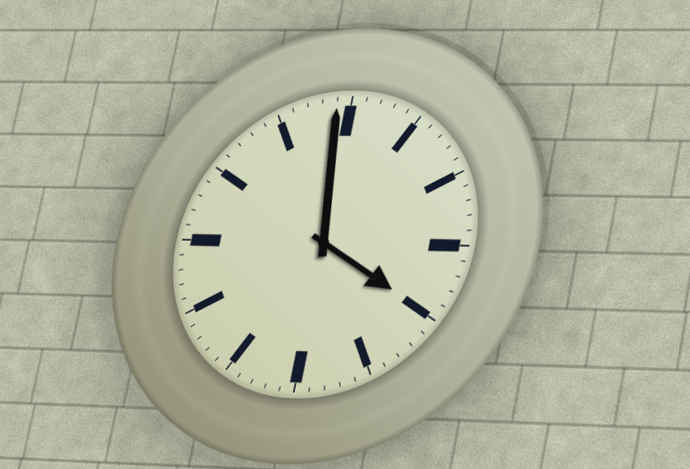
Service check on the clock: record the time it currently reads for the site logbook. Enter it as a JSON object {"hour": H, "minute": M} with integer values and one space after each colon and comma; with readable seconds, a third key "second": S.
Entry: {"hour": 3, "minute": 59}
